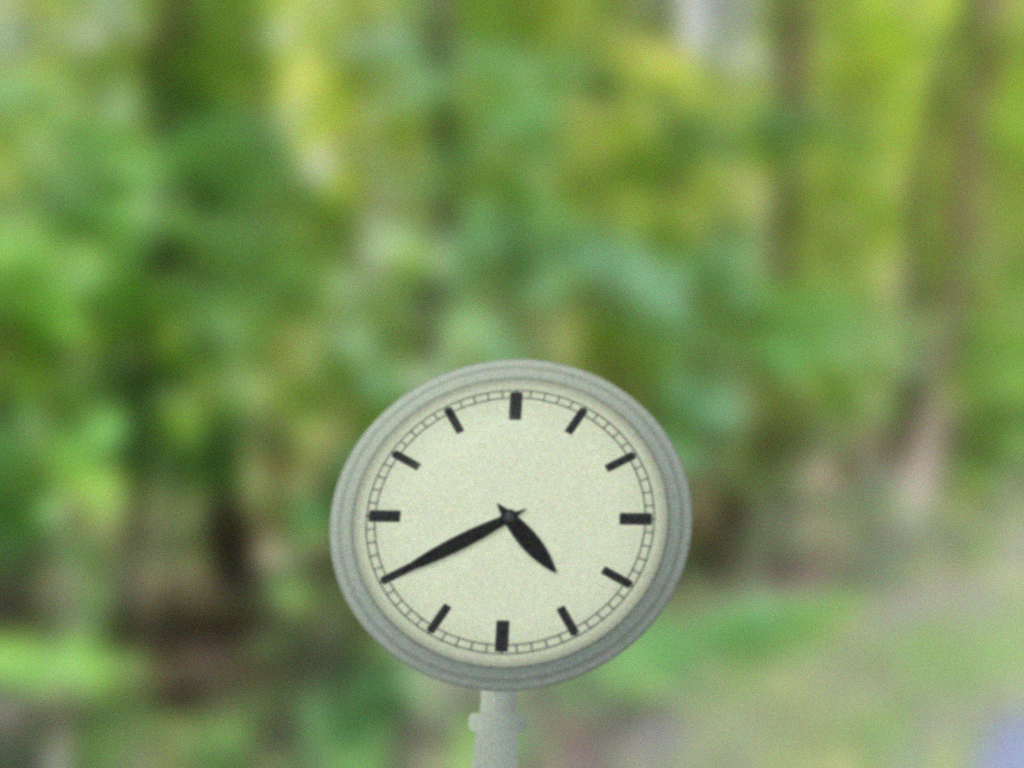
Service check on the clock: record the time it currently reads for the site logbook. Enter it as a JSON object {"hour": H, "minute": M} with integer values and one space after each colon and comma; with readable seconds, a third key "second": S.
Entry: {"hour": 4, "minute": 40}
